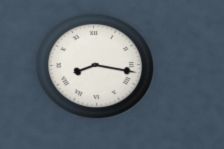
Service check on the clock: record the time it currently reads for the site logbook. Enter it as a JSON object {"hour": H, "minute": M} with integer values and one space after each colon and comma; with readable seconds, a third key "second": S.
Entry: {"hour": 8, "minute": 17}
